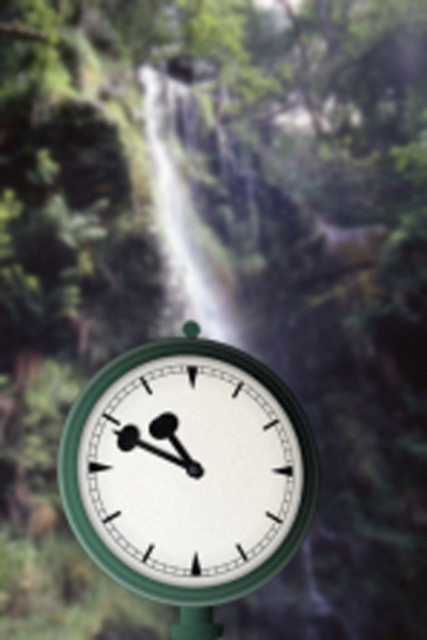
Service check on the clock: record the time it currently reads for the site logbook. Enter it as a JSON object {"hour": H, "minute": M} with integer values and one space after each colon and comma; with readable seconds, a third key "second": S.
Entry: {"hour": 10, "minute": 49}
